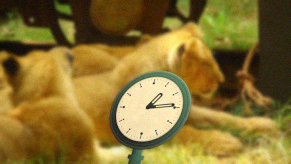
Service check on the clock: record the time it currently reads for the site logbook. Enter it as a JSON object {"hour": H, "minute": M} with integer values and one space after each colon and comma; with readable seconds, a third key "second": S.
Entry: {"hour": 1, "minute": 14}
